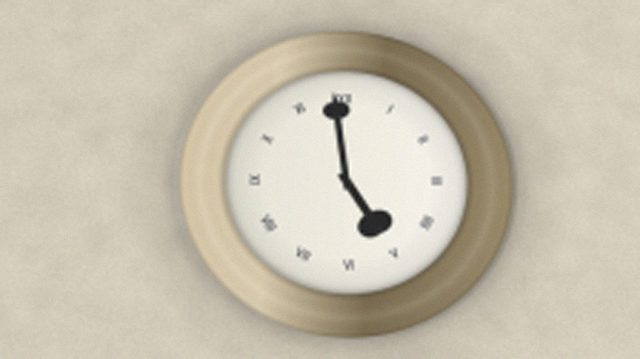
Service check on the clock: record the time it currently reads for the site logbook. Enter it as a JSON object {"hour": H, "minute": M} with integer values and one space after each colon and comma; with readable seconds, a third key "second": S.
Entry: {"hour": 4, "minute": 59}
